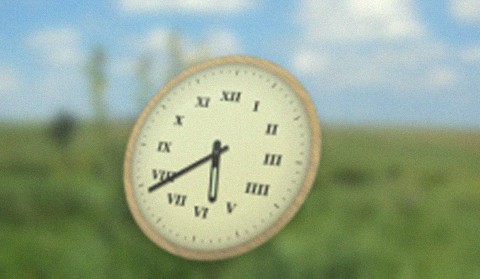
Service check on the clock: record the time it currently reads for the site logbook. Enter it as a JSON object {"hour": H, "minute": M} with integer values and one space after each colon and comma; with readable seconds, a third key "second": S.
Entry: {"hour": 5, "minute": 39}
